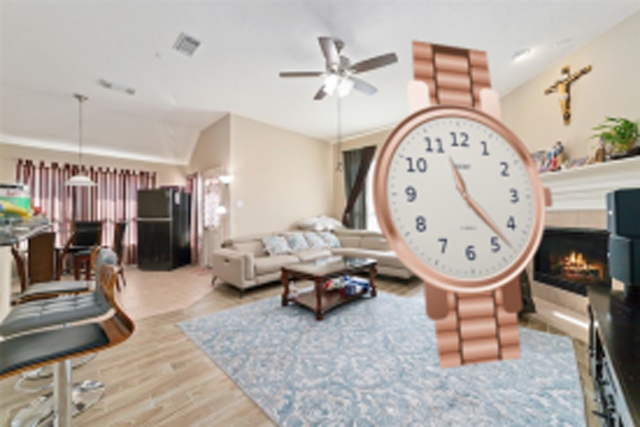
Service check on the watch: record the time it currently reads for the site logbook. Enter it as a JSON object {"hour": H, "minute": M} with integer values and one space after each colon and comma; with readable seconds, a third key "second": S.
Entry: {"hour": 11, "minute": 23}
